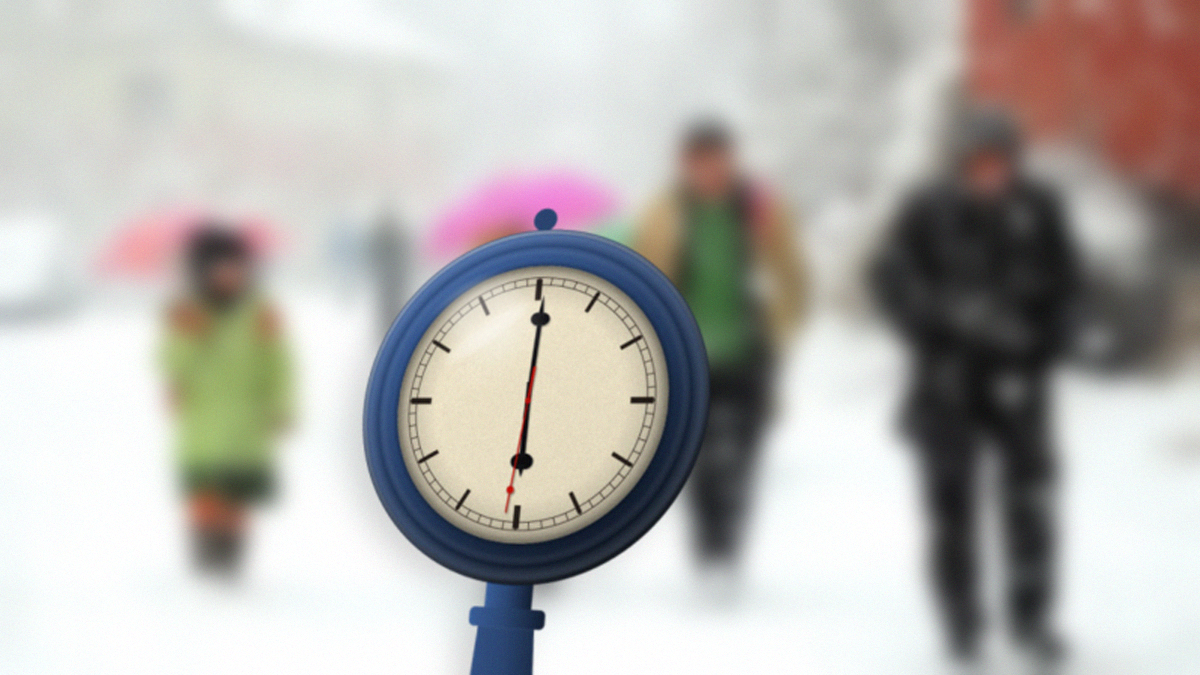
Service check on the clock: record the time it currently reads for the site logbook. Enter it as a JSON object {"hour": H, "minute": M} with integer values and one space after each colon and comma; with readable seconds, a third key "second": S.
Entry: {"hour": 6, "minute": 0, "second": 31}
